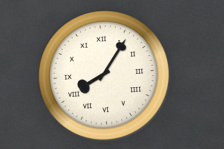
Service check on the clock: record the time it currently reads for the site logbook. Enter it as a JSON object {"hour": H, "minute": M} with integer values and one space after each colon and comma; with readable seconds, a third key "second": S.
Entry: {"hour": 8, "minute": 6}
